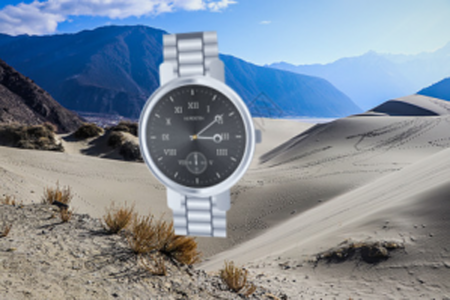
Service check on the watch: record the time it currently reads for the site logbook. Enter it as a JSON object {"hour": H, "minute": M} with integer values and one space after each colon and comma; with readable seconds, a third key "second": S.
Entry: {"hour": 3, "minute": 9}
